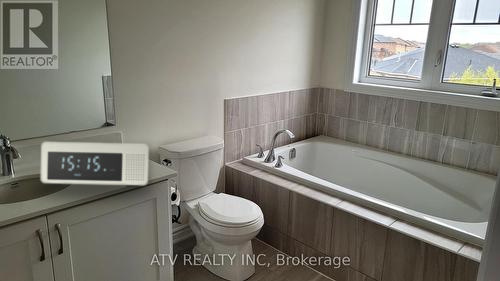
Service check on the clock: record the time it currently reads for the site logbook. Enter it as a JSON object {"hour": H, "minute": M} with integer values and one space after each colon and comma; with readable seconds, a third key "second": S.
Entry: {"hour": 15, "minute": 15}
